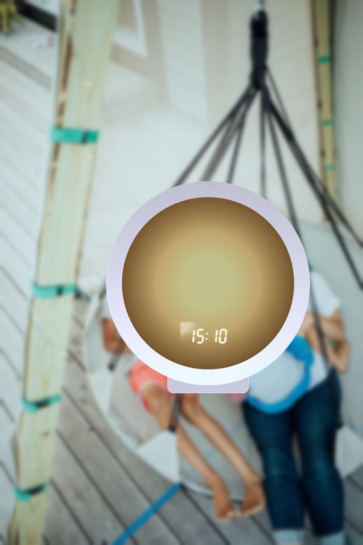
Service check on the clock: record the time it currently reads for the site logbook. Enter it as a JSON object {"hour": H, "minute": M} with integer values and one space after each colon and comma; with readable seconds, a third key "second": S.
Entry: {"hour": 15, "minute": 10}
